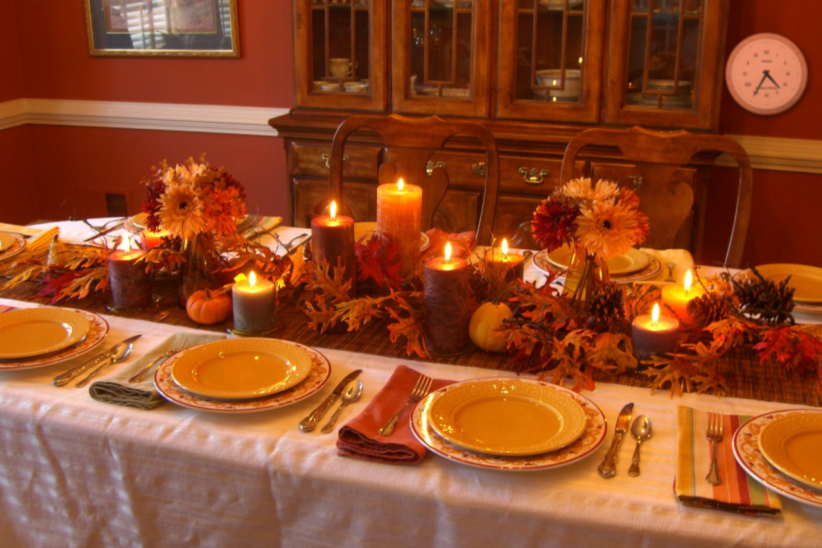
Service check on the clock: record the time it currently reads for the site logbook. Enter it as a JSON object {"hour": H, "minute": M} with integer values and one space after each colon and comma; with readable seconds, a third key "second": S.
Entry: {"hour": 4, "minute": 35}
